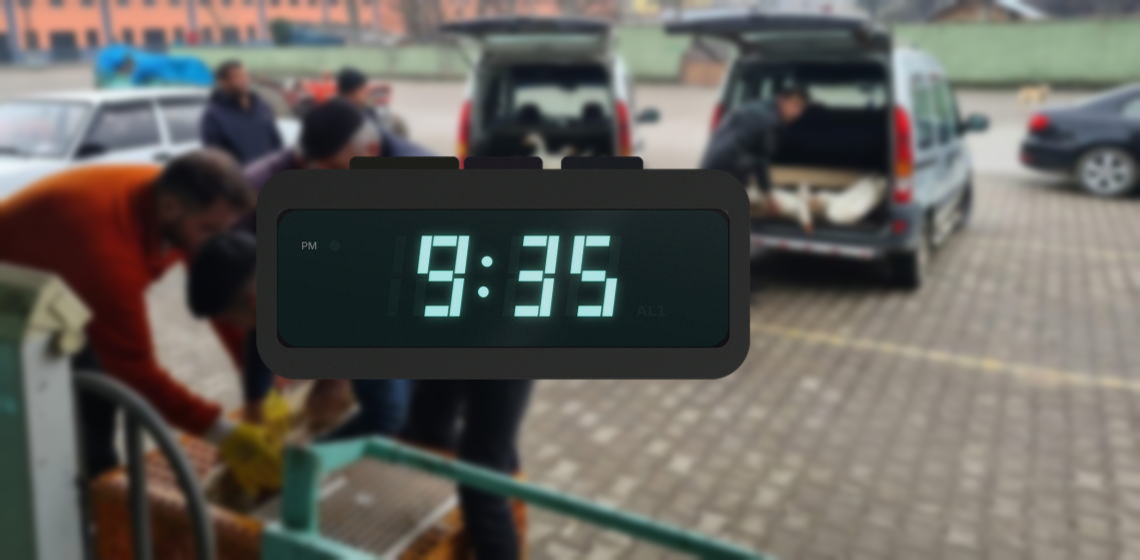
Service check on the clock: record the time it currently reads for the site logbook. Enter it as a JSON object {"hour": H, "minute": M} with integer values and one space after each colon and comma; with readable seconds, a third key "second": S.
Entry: {"hour": 9, "minute": 35}
